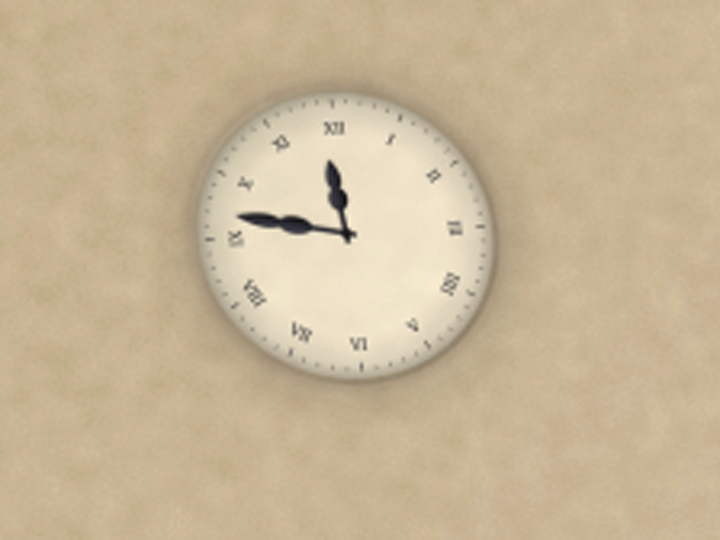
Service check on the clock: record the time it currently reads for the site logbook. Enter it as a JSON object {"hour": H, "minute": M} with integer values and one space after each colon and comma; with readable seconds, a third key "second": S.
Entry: {"hour": 11, "minute": 47}
